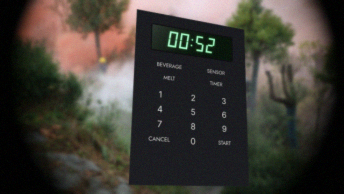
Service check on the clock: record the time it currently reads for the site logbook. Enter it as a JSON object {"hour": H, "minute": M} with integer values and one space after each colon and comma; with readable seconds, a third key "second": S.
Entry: {"hour": 0, "minute": 52}
